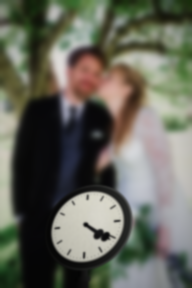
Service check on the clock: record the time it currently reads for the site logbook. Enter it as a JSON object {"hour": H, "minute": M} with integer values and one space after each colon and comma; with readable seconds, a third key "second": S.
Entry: {"hour": 4, "minute": 21}
